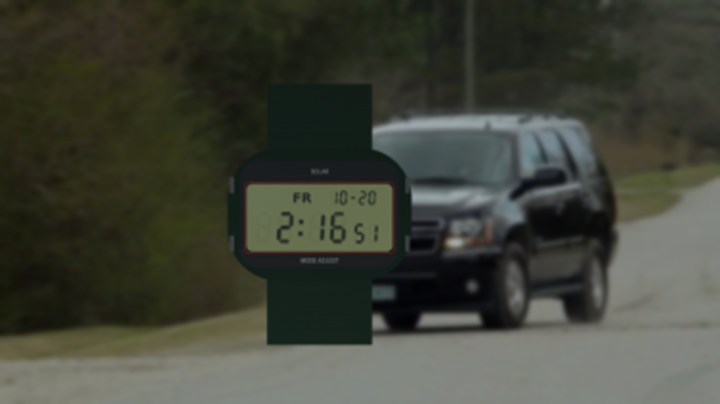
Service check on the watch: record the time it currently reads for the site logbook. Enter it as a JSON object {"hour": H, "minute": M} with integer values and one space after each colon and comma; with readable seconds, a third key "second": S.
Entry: {"hour": 2, "minute": 16, "second": 51}
